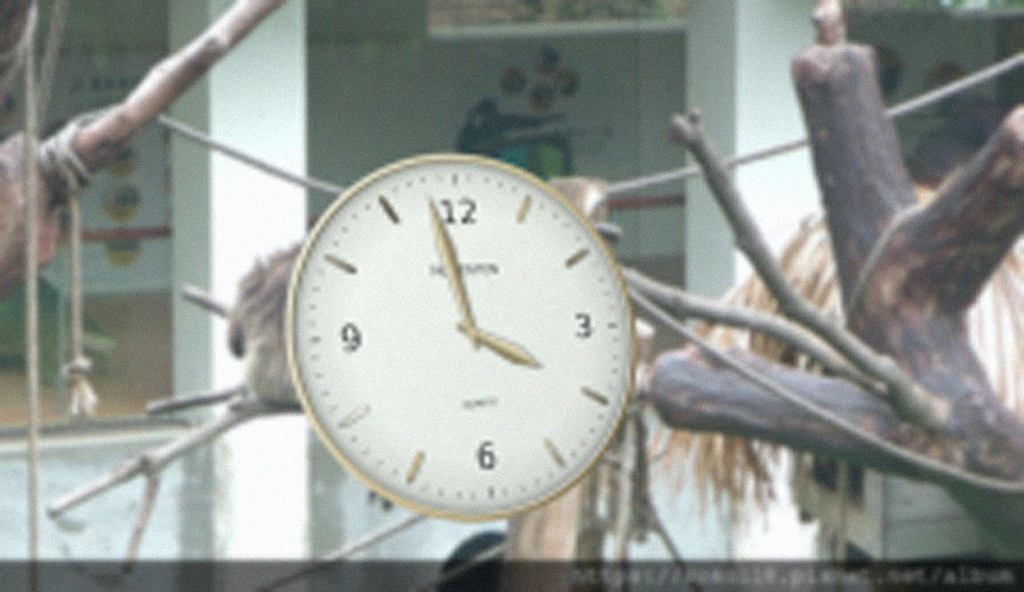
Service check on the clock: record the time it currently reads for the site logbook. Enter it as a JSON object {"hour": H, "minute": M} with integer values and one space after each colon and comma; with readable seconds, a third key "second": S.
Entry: {"hour": 3, "minute": 58}
